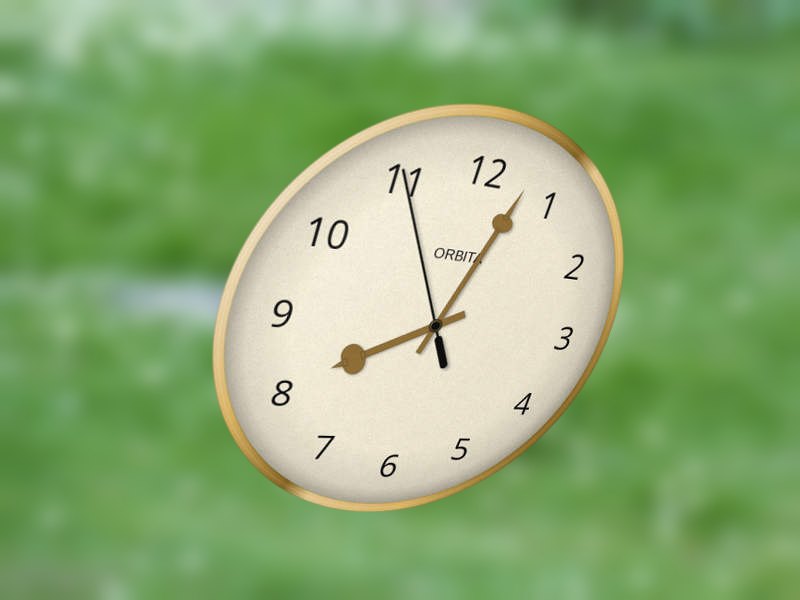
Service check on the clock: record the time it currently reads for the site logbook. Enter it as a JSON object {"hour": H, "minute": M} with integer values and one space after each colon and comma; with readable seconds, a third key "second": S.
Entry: {"hour": 8, "minute": 2, "second": 55}
